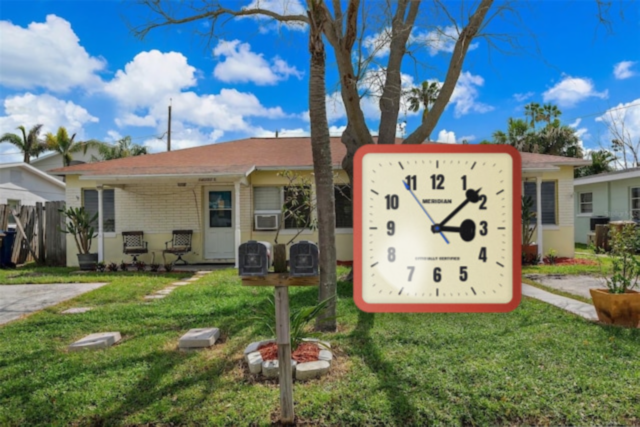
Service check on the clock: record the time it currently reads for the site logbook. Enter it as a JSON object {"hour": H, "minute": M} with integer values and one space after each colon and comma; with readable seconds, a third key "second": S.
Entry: {"hour": 3, "minute": 7, "second": 54}
